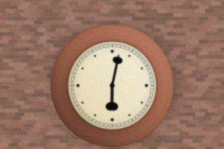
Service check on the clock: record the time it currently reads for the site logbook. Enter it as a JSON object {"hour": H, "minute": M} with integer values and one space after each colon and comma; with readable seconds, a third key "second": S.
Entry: {"hour": 6, "minute": 2}
